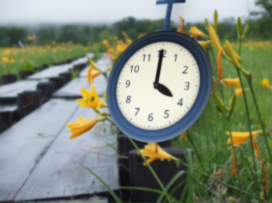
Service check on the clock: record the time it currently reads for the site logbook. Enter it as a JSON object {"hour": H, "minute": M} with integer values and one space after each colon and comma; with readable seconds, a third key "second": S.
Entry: {"hour": 4, "minute": 0}
